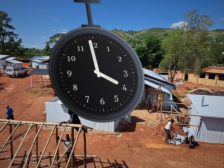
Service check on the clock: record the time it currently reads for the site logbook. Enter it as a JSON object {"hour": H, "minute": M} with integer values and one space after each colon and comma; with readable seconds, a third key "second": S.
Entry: {"hour": 3, "minute": 59}
